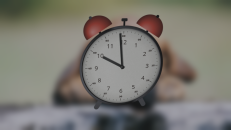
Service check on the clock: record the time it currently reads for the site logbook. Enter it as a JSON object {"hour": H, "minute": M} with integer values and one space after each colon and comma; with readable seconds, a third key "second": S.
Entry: {"hour": 9, "minute": 59}
